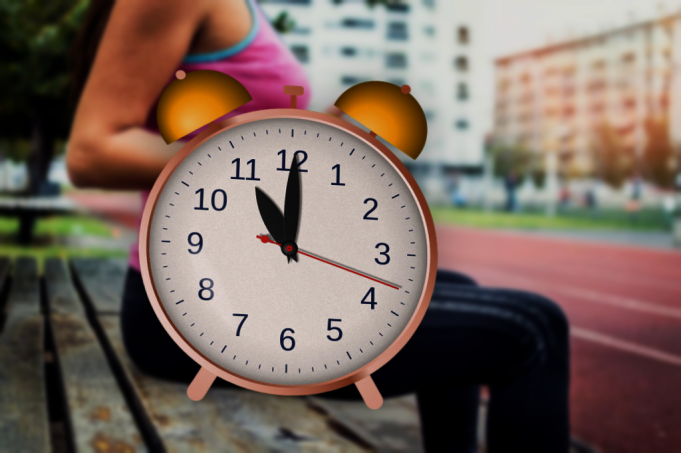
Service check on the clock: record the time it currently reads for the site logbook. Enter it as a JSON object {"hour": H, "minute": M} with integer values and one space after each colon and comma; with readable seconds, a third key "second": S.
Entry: {"hour": 11, "minute": 0, "second": 18}
